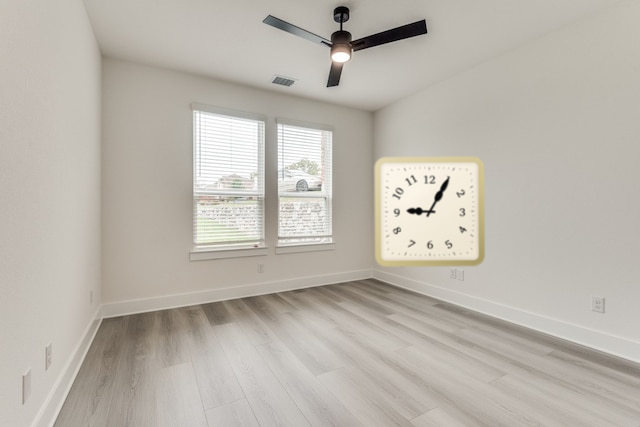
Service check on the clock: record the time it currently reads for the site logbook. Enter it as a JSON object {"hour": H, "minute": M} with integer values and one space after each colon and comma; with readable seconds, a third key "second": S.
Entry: {"hour": 9, "minute": 5}
